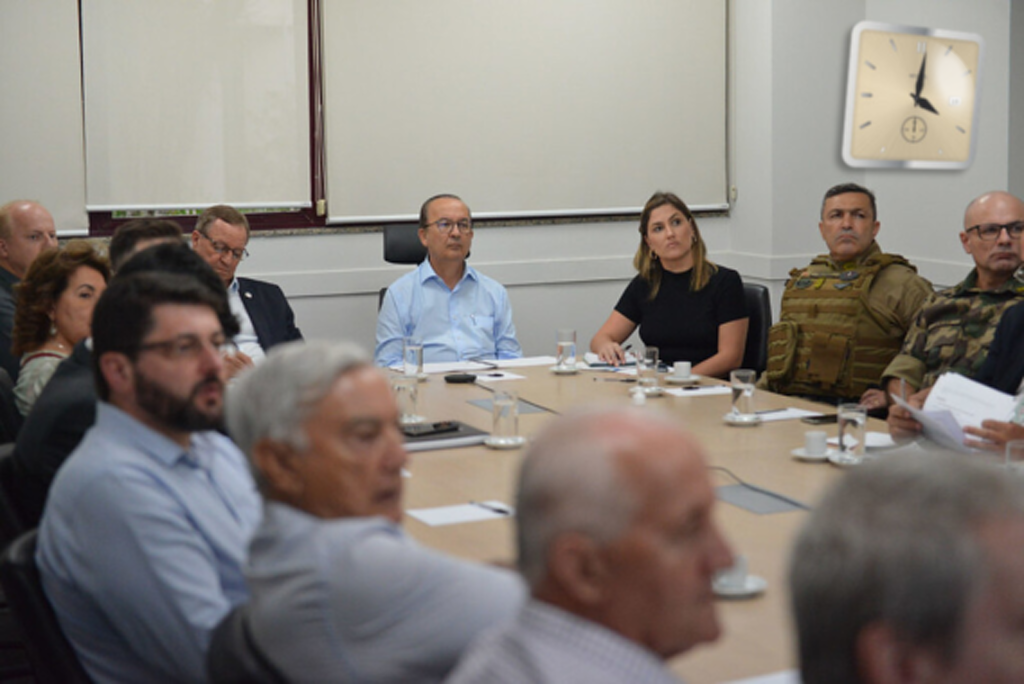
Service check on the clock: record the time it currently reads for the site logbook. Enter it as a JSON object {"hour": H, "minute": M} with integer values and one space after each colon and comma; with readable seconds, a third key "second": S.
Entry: {"hour": 4, "minute": 1}
